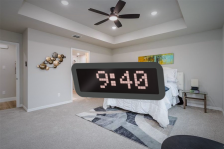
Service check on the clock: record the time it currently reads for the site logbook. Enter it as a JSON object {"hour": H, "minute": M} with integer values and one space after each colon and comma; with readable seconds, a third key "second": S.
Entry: {"hour": 9, "minute": 40}
